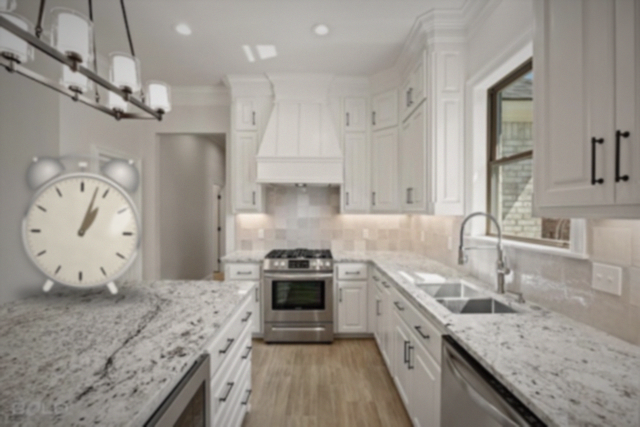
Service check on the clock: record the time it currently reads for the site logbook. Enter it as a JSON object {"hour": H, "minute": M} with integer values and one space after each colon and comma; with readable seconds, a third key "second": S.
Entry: {"hour": 1, "minute": 3}
